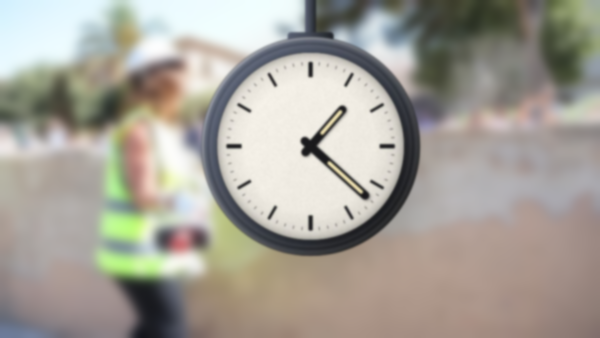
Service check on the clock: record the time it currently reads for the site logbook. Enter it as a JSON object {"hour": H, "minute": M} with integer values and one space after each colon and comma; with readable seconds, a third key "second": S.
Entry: {"hour": 1, "minute": 22}
